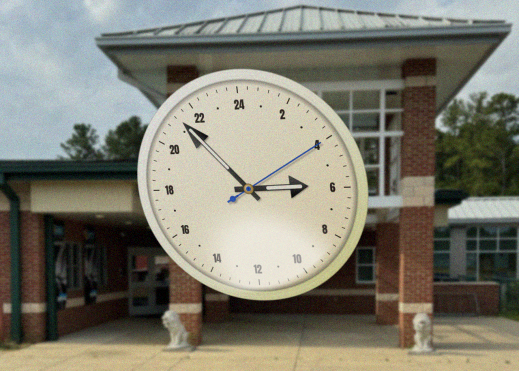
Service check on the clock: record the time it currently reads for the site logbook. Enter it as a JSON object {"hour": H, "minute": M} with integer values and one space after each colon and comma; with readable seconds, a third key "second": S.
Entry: {"hour": 5, "minute": 53, "second": 10}
